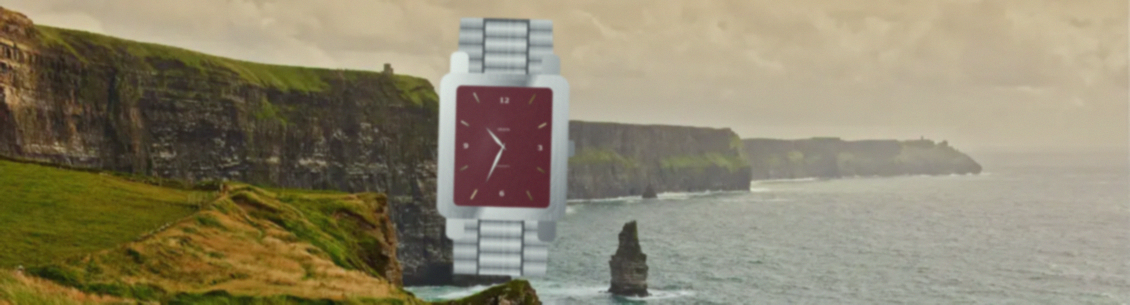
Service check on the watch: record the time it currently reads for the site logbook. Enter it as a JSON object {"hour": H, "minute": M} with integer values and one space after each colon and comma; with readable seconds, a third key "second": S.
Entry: {"hour": 10, "minute": 34}
